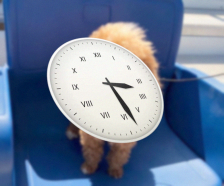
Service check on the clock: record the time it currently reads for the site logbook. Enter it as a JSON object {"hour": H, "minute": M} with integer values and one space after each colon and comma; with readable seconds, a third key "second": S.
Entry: {"hour": 3, "minute": 28}
